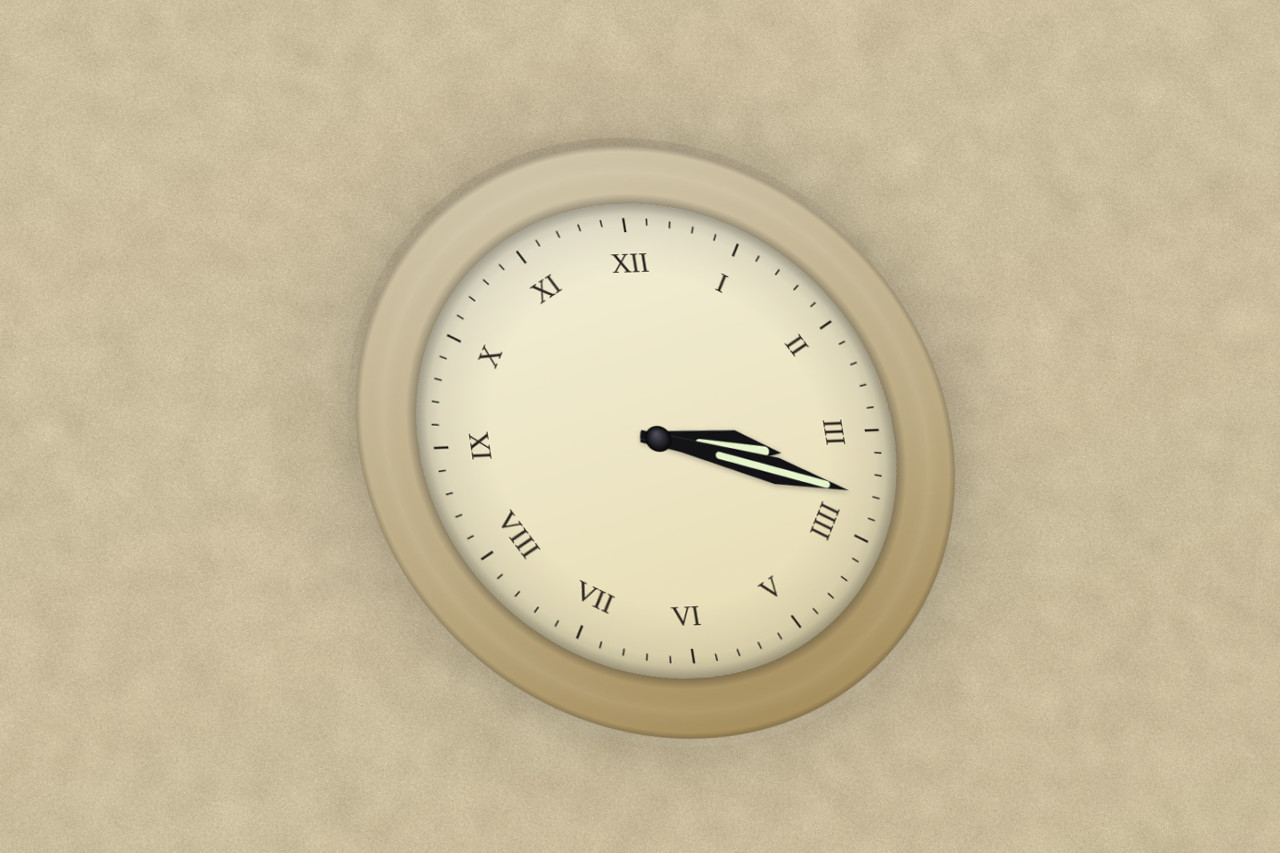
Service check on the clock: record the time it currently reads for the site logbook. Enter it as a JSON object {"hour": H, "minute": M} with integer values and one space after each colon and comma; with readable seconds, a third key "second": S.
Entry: {"hour": 3, "minute": 18}
